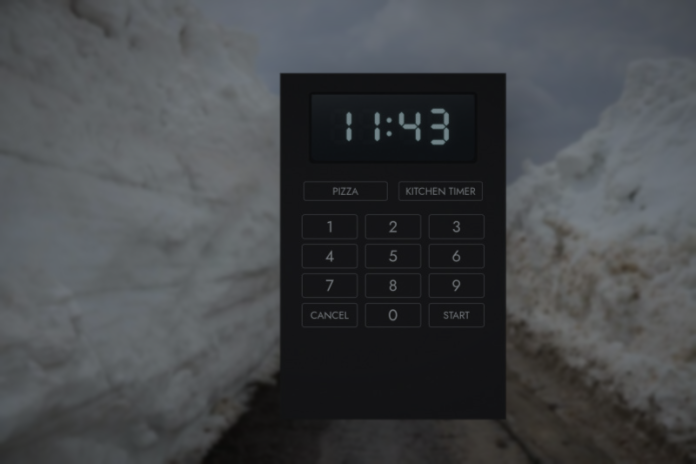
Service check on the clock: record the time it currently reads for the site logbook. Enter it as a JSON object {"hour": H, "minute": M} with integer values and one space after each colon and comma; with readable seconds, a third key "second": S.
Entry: {"hour": 11, "minute": 43}
